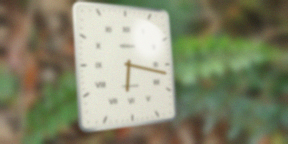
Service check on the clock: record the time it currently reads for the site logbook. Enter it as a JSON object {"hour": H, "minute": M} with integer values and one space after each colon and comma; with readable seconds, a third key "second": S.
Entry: {"hour": 6, "minute": 17}
